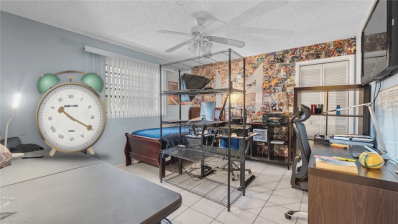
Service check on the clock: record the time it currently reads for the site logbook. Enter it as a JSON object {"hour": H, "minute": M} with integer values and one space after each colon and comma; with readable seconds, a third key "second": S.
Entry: {"hour": 10, "minute": 20}
